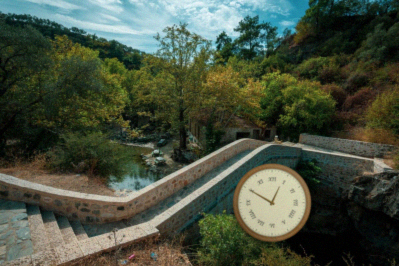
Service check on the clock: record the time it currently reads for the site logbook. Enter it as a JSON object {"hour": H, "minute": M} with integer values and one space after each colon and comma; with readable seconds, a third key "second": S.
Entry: {"hour": 12, "minute": 50}
